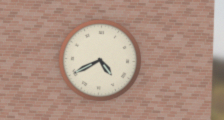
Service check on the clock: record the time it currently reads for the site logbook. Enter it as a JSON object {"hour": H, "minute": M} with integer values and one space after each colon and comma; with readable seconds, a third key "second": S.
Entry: {"hour": 4, "minute": 40}
